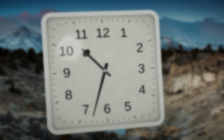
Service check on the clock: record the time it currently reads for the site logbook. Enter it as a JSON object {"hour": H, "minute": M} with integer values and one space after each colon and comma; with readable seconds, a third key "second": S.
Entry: {"hour": 10, "minute": 33}
